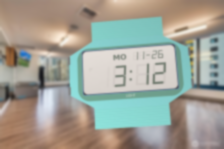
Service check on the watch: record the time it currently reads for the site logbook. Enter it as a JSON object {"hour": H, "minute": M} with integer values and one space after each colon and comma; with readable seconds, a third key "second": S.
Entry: {"hour": 3, "minute": 12}
